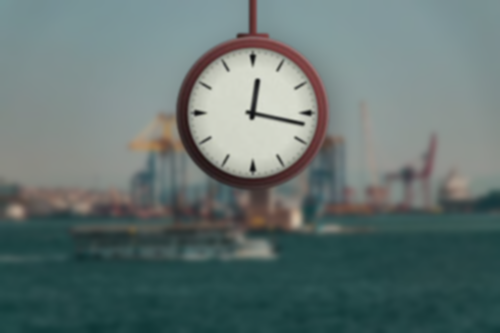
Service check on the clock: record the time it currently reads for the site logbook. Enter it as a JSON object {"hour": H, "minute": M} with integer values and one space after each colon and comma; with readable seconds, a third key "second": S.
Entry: {"hour": 12, "minute": 17}
